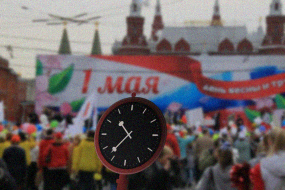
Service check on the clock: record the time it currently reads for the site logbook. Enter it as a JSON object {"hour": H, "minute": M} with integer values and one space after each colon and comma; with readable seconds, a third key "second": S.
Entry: {"hour": 10, "minute": 37}
